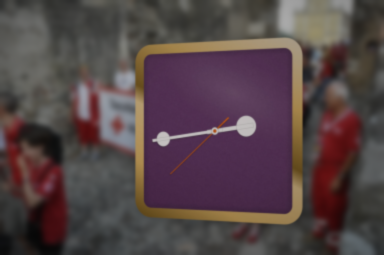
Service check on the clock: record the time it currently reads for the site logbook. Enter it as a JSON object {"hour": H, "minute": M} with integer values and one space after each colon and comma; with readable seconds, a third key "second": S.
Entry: {"hour": 2, "minute": 43, "second": 38}
